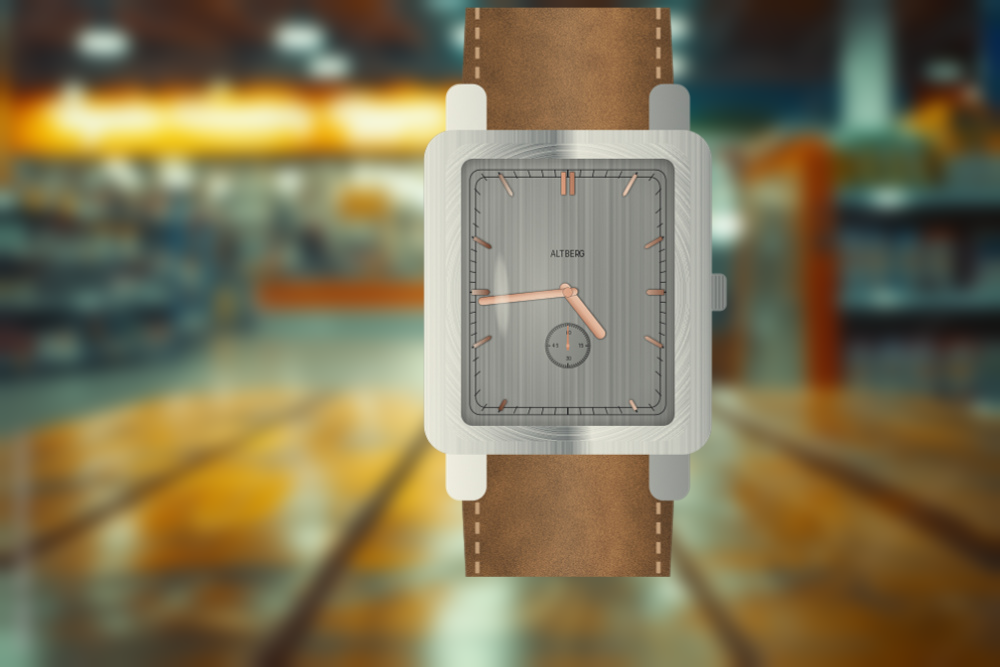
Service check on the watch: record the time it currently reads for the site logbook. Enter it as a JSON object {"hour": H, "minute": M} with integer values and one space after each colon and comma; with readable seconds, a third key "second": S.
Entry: {"hour": 4, "minute": 44}
